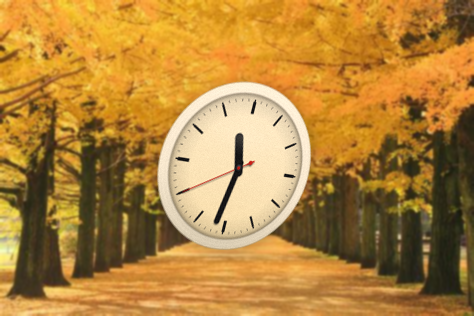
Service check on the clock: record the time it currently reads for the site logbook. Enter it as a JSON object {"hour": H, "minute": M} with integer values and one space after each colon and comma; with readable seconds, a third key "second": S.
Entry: {"hour": 11, "minute": 31, "second": 40}
